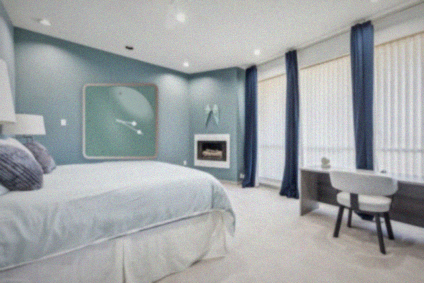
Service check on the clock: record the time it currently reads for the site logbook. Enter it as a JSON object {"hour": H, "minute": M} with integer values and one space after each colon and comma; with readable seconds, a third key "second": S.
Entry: {"hour": 3, "minute": 20}
